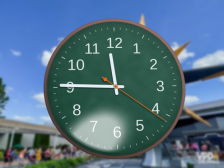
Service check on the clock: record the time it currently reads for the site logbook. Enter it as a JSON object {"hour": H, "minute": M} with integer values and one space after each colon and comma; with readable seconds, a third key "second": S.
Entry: {"hour": 11, "minute": 45, "second": 21}
